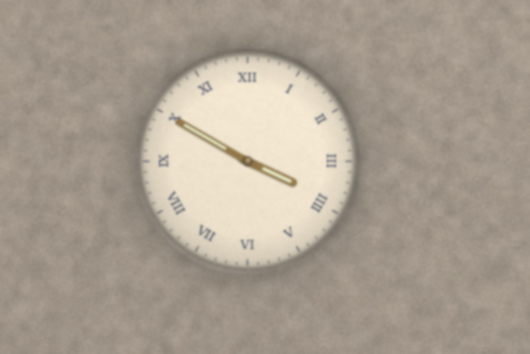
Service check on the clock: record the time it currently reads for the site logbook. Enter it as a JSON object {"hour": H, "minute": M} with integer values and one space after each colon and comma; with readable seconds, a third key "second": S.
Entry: {"hour": 3, "minute": 50}
